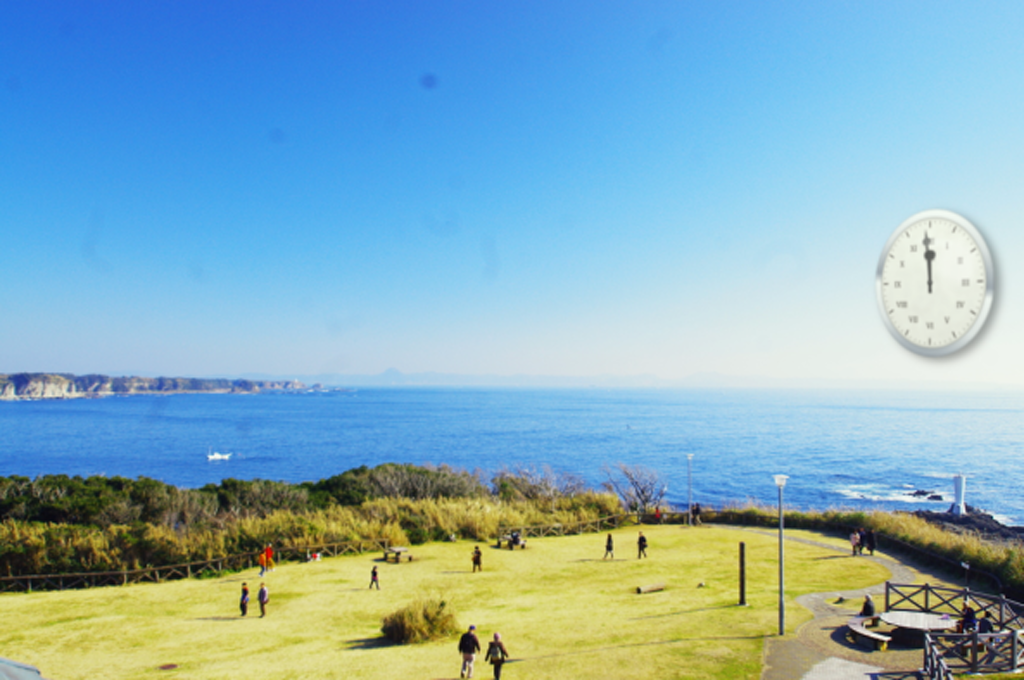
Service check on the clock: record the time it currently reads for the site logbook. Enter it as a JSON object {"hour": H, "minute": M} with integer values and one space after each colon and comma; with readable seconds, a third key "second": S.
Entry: {"hour": 11, "minute": 59}
